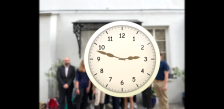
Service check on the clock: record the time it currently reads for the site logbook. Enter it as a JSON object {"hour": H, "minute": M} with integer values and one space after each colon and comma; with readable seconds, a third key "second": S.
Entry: {"hour": 2, "minute": 48}
